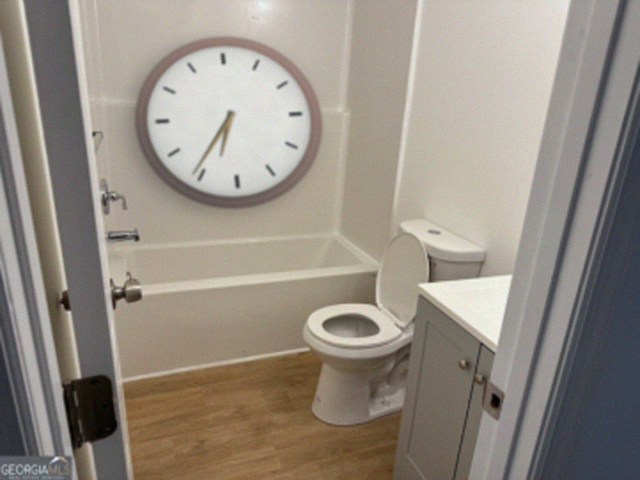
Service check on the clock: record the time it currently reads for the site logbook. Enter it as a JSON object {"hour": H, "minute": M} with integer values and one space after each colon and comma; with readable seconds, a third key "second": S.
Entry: {"hour": 6, "minute": 36}
